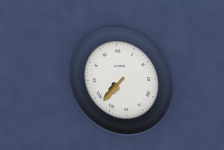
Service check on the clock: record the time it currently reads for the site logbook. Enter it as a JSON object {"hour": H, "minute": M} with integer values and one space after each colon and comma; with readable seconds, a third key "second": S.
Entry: {"hour": 7, "minute": 38}
